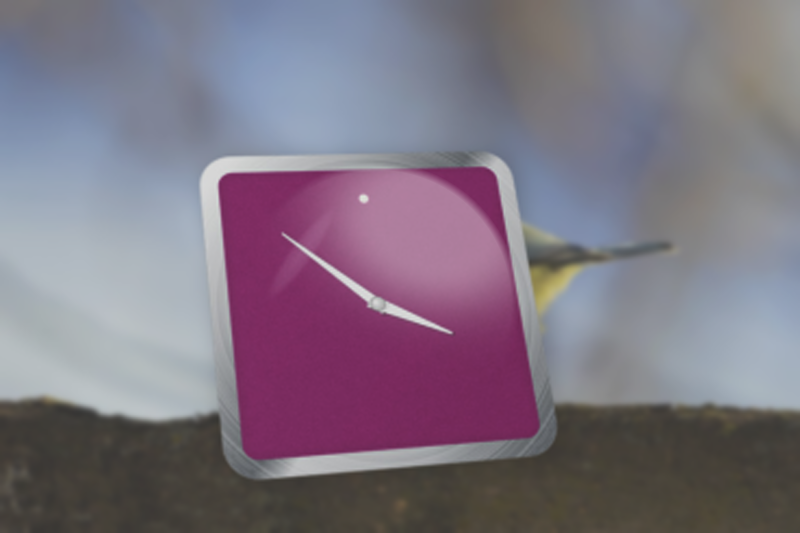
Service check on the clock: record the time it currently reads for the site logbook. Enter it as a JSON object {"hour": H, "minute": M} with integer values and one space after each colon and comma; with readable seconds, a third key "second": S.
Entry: {"hour": 3, "minute": 52}
